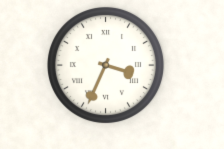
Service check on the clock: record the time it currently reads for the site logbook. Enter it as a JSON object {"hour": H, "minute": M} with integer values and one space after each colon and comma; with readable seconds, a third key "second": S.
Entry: {"hour": 3, "minute": 34}
